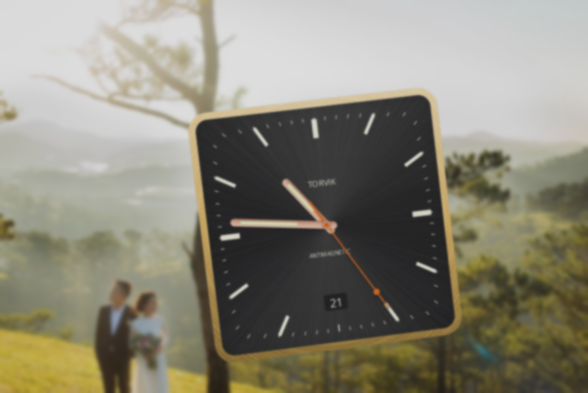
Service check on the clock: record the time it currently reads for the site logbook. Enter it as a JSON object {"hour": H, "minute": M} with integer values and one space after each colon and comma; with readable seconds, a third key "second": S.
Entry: {"hour": 10, "minute": 46, "second": 25}
